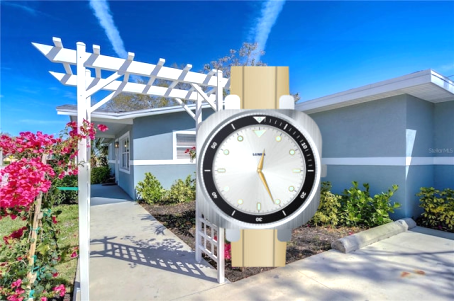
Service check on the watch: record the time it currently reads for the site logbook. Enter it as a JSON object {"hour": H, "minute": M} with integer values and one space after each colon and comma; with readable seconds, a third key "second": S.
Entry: {"hour": 12, "minute": 26}
